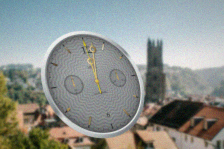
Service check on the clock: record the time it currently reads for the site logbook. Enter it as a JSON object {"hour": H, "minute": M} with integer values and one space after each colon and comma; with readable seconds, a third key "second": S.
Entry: {"hour": 12, "minute": 2}
